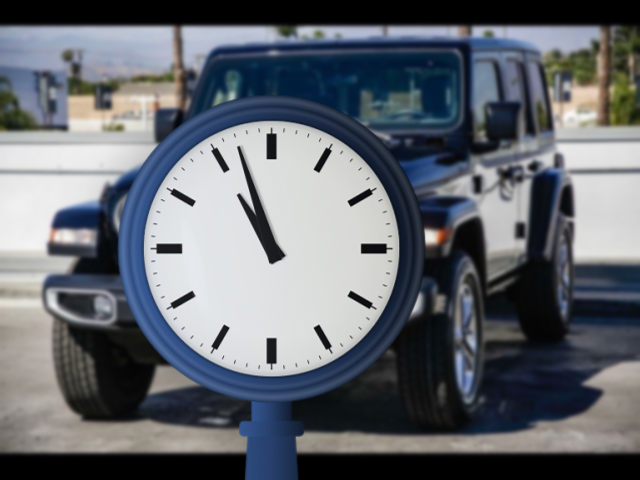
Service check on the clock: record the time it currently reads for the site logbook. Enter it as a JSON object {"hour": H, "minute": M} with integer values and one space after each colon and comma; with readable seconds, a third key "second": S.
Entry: {"hour": 10, "minute": 57}
